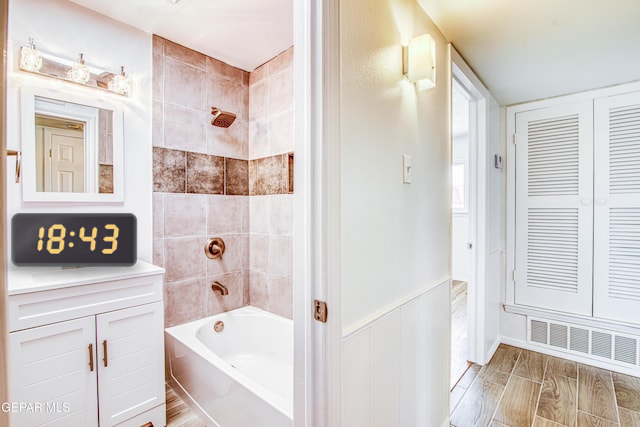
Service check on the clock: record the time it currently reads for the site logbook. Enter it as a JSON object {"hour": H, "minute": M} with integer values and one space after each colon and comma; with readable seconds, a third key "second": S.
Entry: {"hour": 18, "minute": 43}
